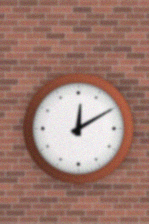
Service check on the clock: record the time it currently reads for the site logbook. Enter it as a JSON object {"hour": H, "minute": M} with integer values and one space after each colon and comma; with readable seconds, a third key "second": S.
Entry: {"hour": 12, "minute": 10}
